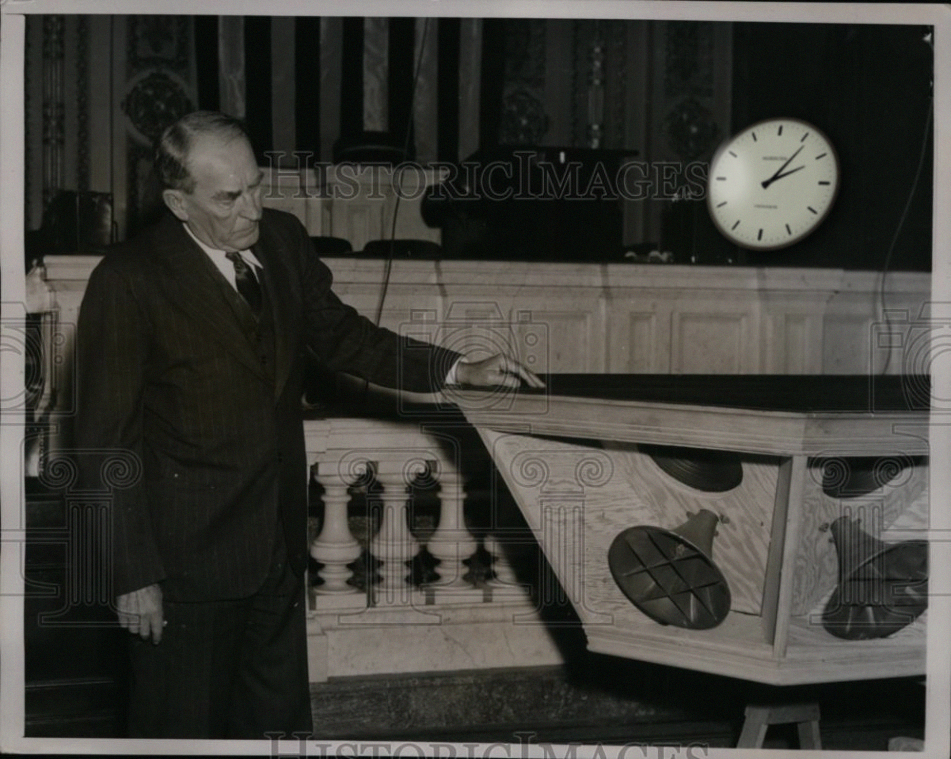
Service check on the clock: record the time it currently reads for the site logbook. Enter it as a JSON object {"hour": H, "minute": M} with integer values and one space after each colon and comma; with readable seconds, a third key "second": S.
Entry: {"hour": 2, "minute": 6}
